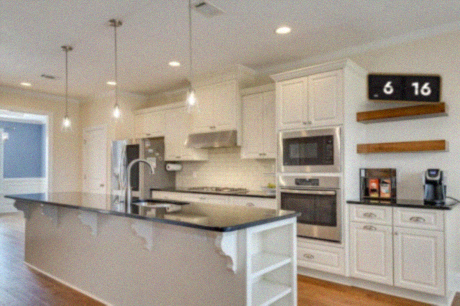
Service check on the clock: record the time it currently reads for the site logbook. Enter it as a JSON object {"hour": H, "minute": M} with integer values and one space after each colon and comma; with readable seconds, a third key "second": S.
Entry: {"hour": 6, "minute": 16}
